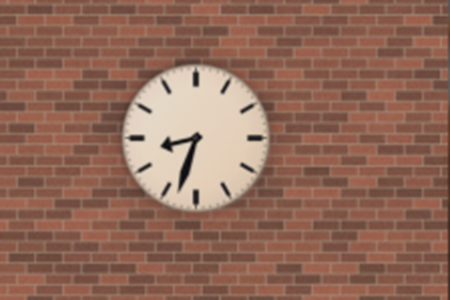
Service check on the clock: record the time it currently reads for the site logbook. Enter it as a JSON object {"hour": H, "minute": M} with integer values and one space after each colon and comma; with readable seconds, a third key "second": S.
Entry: {"hour": 8, "minute": 33}
